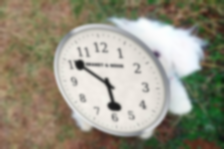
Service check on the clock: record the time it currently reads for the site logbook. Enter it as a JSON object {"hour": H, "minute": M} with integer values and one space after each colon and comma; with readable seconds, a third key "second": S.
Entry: {"hour": 5, "minute": 51}
